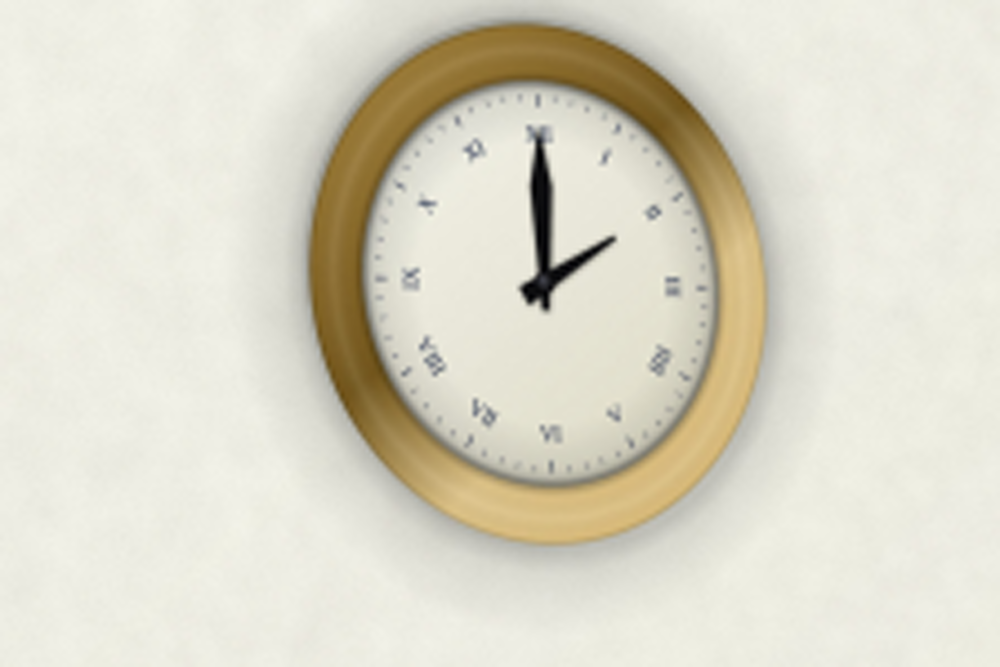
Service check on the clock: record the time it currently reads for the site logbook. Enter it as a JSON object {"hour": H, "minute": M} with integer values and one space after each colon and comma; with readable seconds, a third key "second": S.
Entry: {"hour": 2, "minute": 0}
